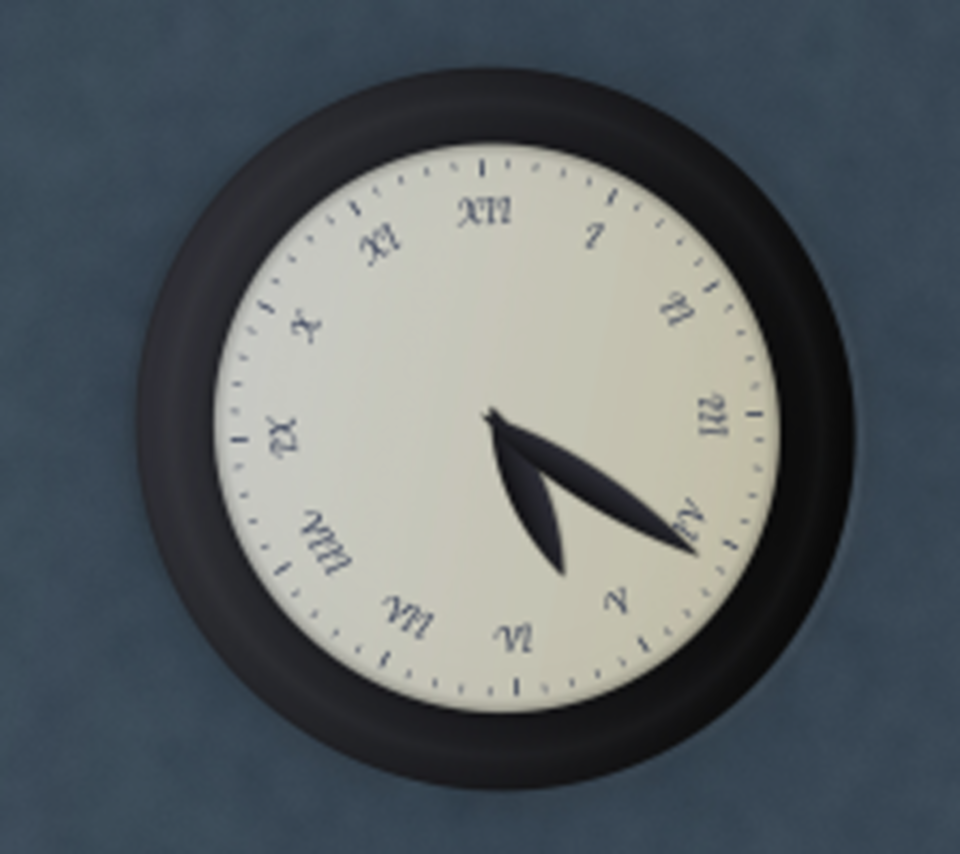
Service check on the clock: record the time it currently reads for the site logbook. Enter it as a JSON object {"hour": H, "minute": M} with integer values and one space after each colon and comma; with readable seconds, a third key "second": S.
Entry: {"hour": 5, "minute": 21}
